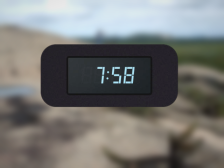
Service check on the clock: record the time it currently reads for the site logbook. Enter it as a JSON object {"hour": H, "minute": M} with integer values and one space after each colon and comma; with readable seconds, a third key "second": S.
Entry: {"hour": 7, "minute": 58}
